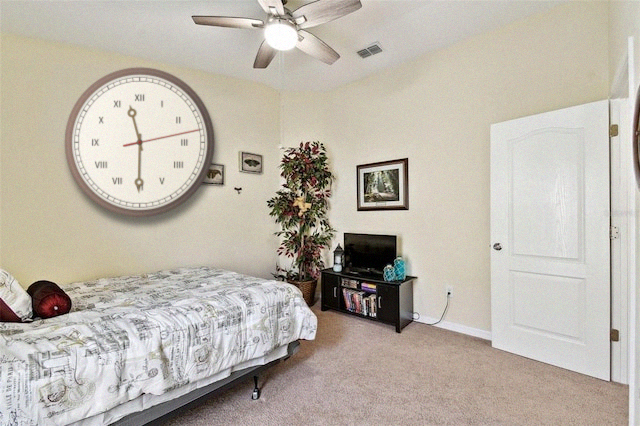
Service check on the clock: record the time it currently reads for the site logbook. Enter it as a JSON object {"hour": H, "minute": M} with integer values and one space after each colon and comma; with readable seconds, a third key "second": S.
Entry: {"hour": 11, "minute": 30, "second": 13}
